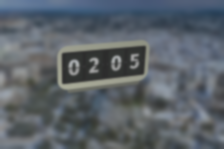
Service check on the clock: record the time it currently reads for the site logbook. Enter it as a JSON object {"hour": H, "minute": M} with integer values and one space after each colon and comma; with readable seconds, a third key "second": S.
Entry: {"hour": 2, "minute": 5}
